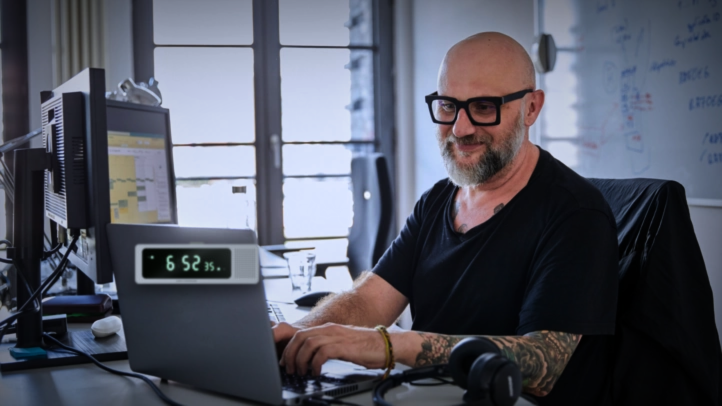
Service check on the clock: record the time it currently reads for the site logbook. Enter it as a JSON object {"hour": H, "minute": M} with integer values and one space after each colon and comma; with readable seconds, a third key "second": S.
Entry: {"hour": 6, "minute": 52}
